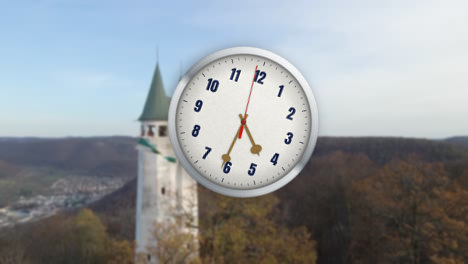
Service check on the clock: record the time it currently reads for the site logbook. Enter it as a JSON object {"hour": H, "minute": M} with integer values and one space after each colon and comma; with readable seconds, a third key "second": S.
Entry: {"hour": 4, "minute": 30, "second": 59}
